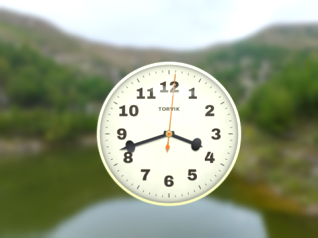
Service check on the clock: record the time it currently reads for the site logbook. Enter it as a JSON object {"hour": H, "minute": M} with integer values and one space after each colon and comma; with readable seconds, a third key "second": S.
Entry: {"hour": 3, "minute": 42, "second": 1}
